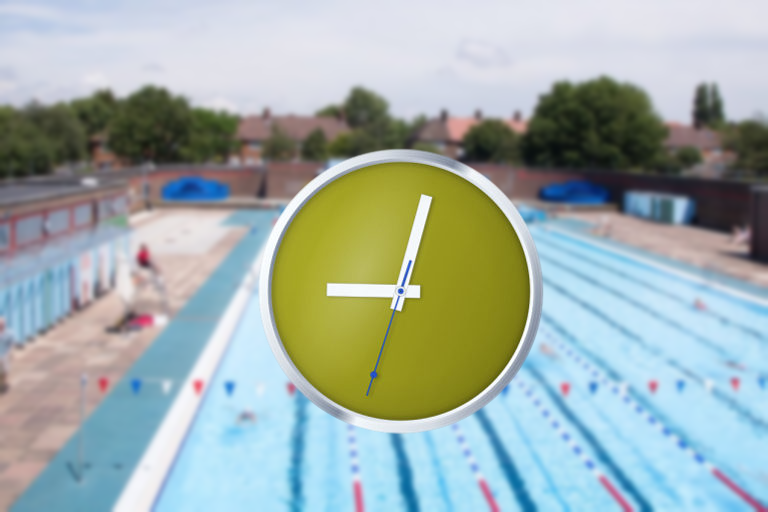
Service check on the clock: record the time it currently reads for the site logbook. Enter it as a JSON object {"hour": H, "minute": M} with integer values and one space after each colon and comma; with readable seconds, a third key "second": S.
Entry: {"hour": 9, "minute": 2, "second": 33}
